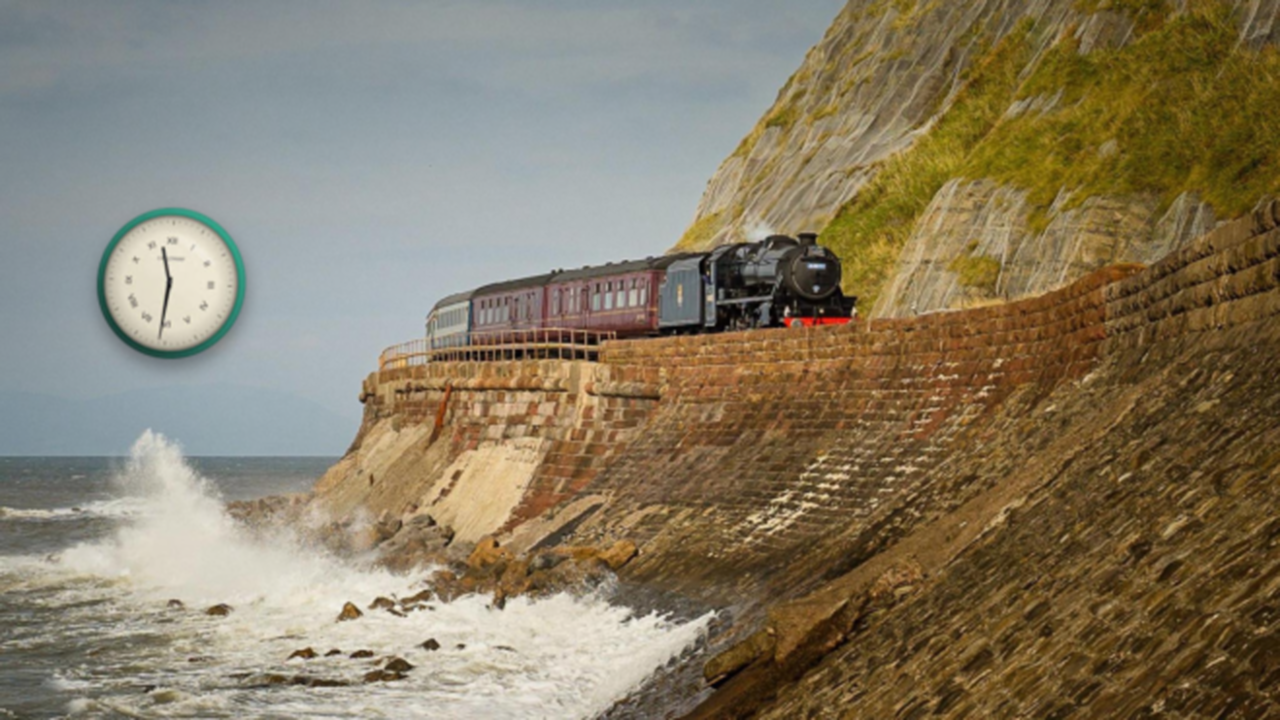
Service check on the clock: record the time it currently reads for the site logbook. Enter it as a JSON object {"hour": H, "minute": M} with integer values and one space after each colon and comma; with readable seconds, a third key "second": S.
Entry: {"hour": 11, "minute": 31}
